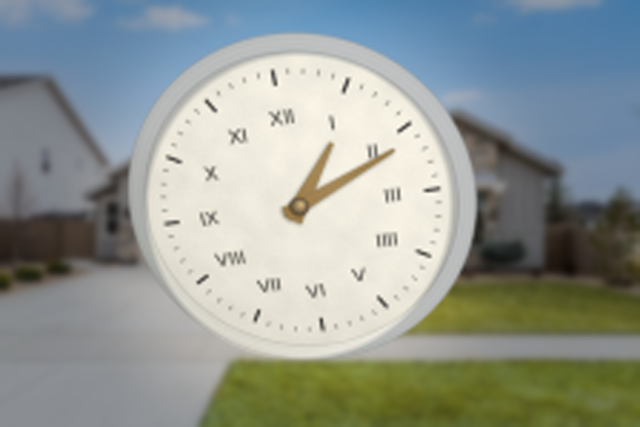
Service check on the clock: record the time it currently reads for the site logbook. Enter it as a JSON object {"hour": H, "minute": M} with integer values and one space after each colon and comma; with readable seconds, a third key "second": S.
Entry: {"hour": 1, "minute": 11}
